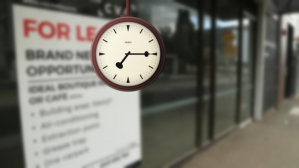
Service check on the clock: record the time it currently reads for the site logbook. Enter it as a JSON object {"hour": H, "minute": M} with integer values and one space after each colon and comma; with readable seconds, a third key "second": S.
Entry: {"hour": 7, "minute": 15}
